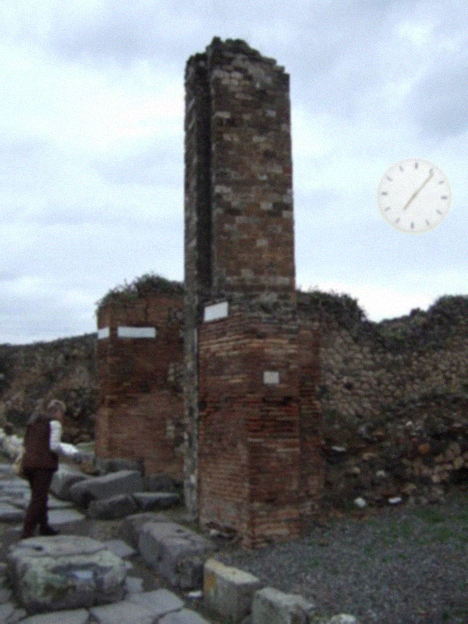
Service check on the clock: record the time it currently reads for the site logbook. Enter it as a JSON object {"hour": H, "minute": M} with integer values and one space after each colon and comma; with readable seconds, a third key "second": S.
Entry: {"hour": 7, "minute": 6}
